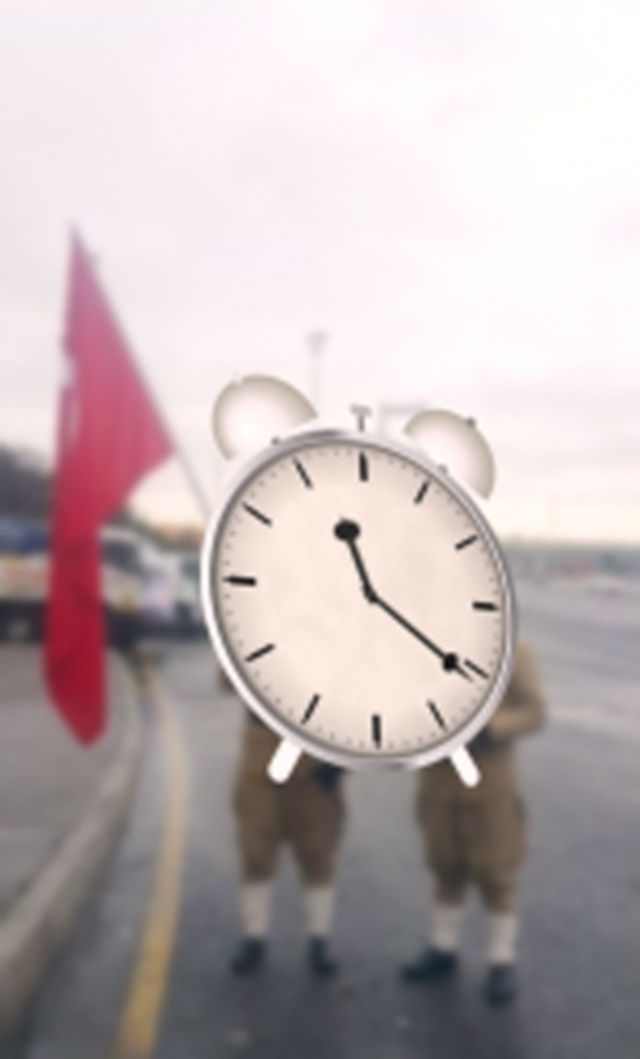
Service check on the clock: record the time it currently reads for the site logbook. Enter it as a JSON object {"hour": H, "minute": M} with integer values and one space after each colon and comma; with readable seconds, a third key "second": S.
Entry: {"hour": 11, "minute": 21}
